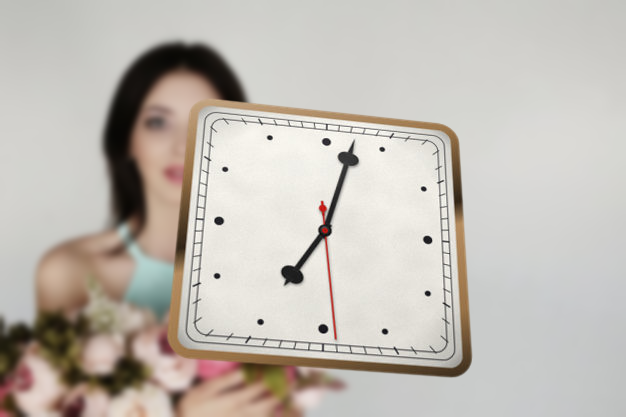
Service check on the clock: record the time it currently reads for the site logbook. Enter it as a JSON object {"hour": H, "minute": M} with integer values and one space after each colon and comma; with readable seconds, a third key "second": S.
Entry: {"hour": 7, "minute": 2, "second": 29}
